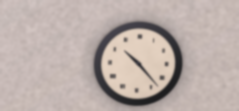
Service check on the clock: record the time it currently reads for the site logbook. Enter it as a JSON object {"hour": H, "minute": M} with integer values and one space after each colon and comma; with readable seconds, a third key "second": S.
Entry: {"hour": 10, "minute": 23}
